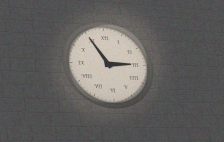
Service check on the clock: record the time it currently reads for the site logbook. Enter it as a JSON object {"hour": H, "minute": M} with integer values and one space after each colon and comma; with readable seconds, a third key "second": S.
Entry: {"hour": 2, "minute": 55}
